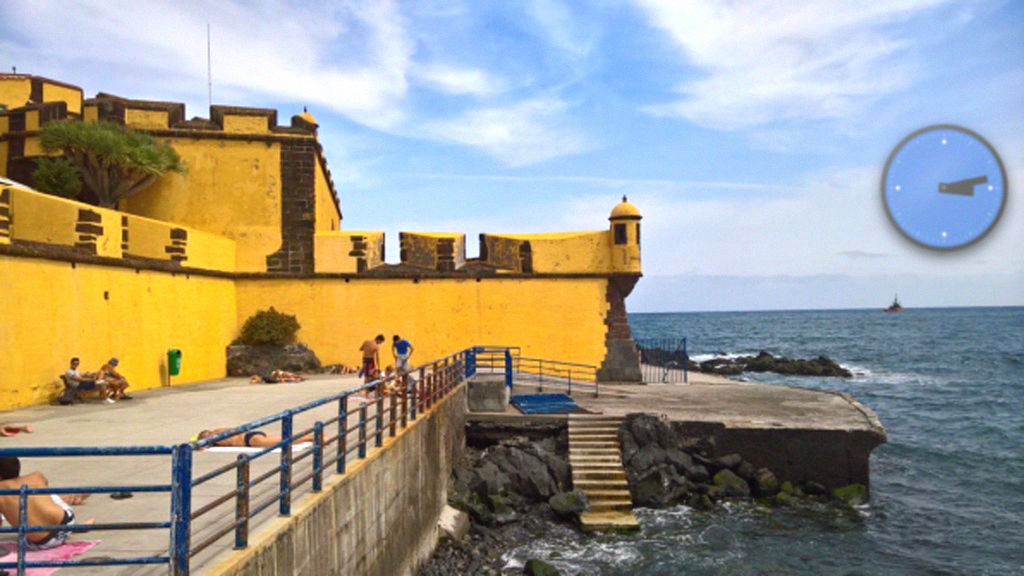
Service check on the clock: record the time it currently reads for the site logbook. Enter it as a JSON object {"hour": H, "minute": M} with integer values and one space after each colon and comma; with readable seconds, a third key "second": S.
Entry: {"hour": 3, "minute": 13}
